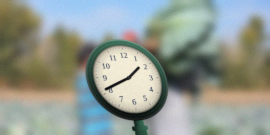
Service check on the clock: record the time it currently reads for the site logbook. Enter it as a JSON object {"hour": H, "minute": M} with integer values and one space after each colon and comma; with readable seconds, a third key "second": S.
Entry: {"hour": 1, "minute": 41}
